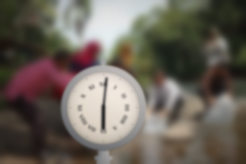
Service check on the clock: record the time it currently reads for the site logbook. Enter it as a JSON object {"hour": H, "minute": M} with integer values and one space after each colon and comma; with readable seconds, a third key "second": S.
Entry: {"hour": 6, "minute": 1}
